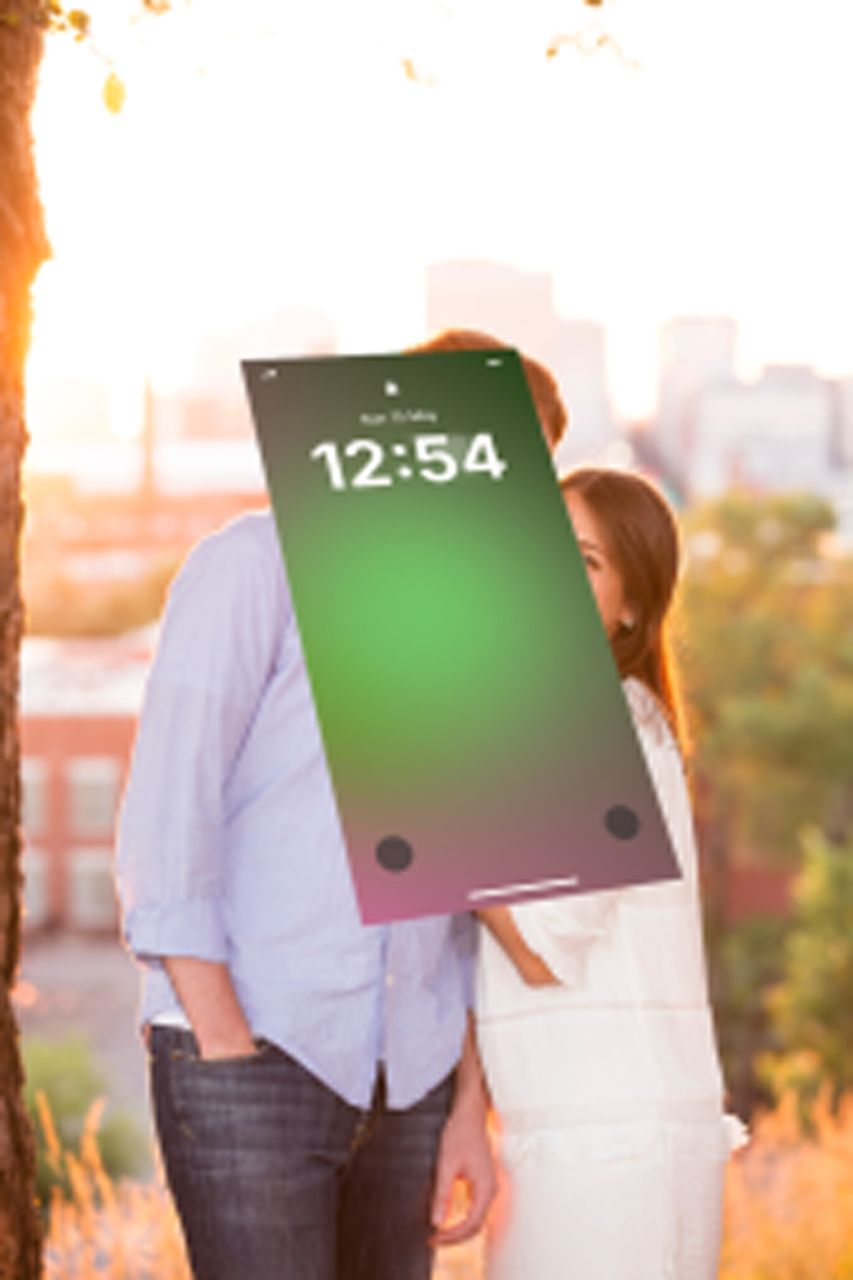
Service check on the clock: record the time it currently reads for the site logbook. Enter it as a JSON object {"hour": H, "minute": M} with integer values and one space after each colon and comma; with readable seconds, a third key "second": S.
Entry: {"hour": 12, "minute": 54}
